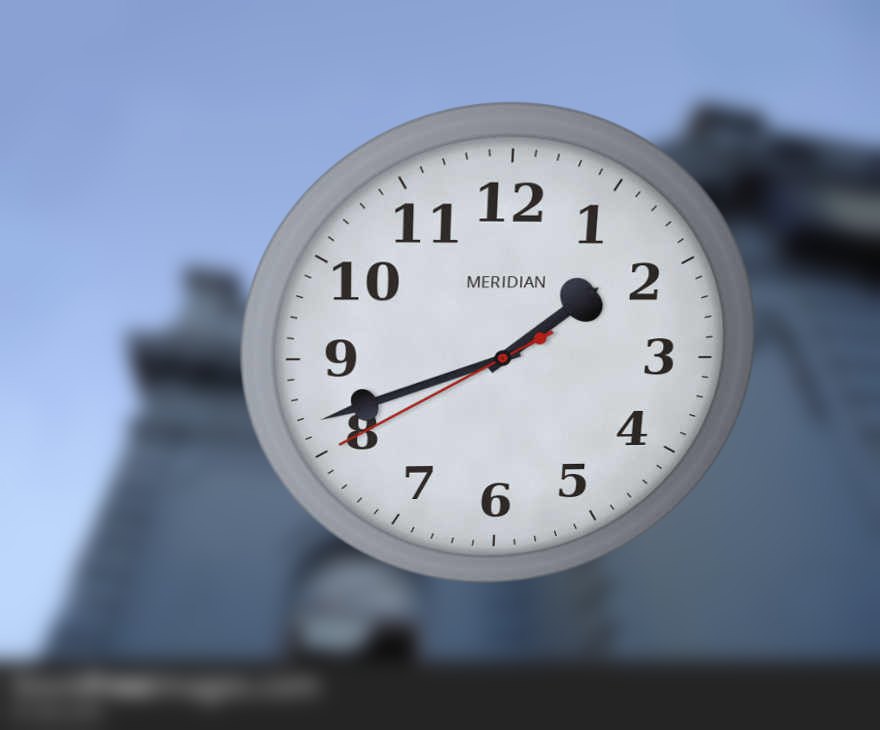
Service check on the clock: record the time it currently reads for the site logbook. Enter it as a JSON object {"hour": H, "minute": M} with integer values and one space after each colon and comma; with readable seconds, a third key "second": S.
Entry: {"hour": 1, "minute": 41, "second": 40}
